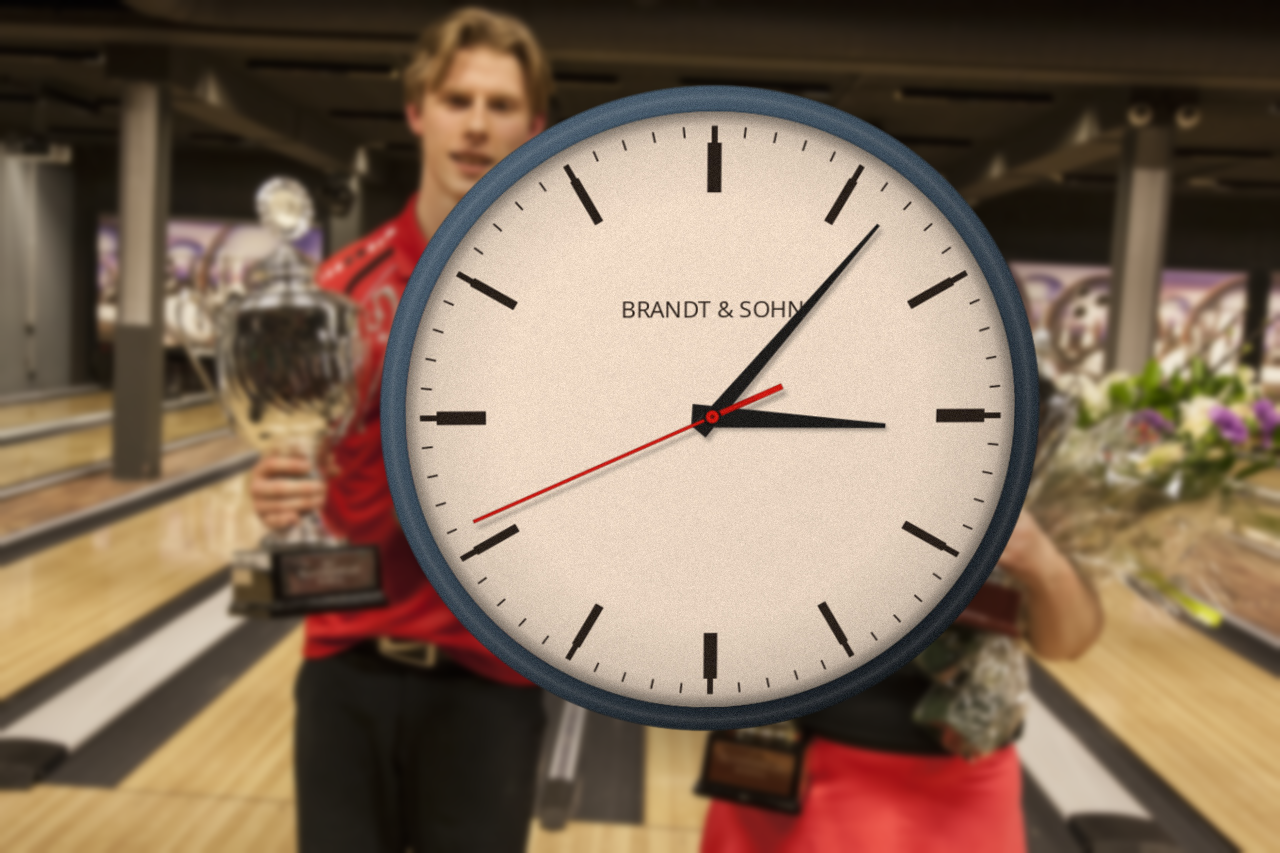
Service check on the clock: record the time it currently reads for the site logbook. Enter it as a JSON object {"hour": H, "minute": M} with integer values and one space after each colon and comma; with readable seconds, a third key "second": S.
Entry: {"hour": 3, "minute": 6, "second": 41}
